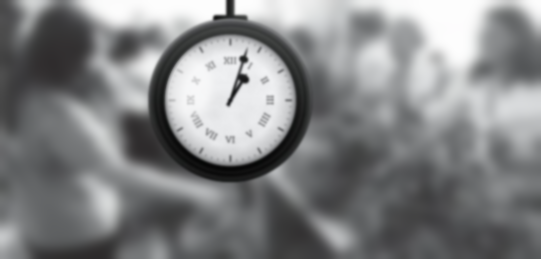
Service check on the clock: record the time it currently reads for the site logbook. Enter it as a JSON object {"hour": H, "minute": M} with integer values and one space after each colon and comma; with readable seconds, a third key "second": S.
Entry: {"hour": 1, "minute": 3}
